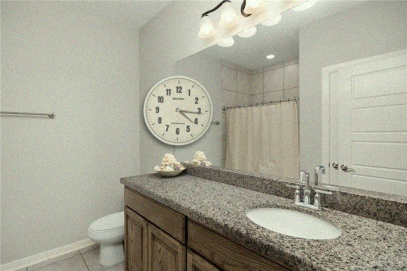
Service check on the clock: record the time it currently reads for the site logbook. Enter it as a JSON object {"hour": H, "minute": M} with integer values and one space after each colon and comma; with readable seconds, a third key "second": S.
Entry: {"hour": 4, "minute": 16}
